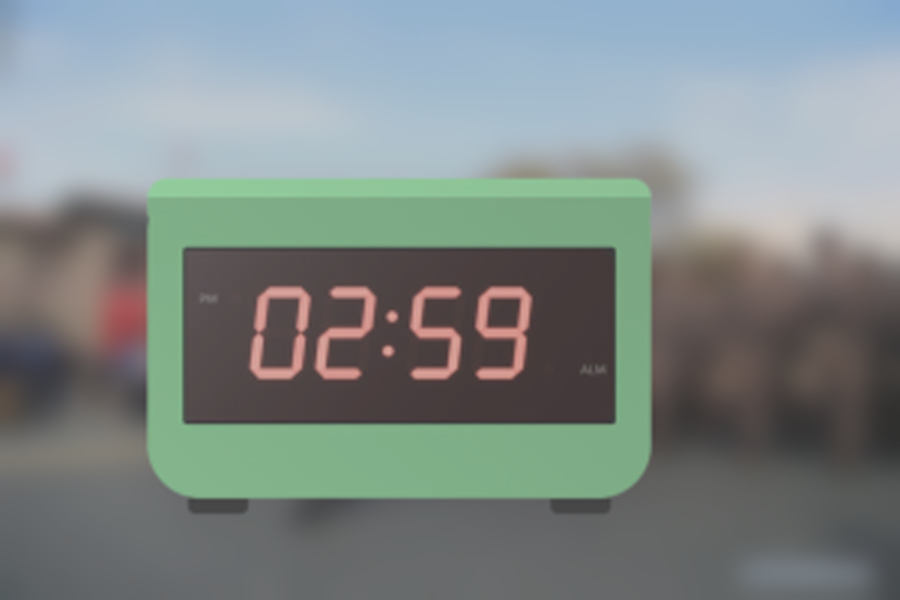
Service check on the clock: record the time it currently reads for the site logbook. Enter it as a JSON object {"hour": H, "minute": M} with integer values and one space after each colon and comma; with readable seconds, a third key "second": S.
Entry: {"hour": 2, "minute": 59}
